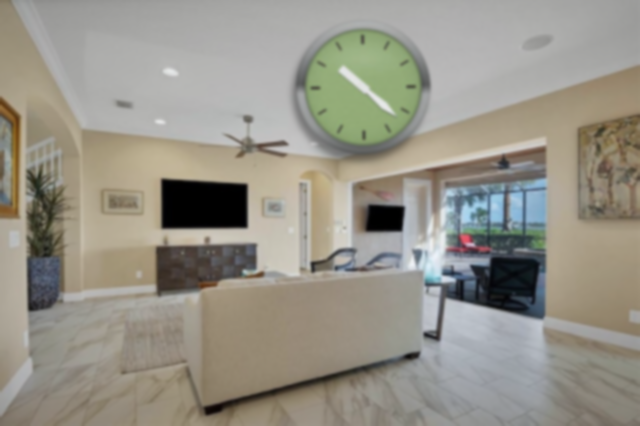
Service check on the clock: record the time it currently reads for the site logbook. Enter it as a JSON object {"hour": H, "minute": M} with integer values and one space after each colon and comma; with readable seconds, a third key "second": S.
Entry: {"hour": 10, "minute": 22}
